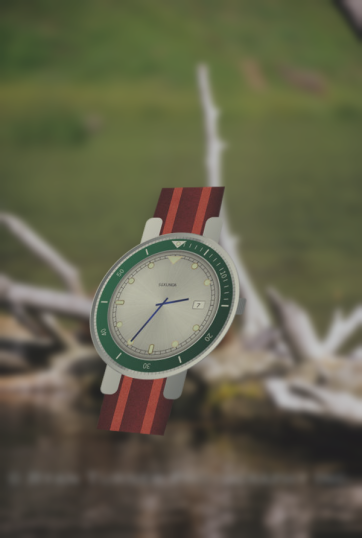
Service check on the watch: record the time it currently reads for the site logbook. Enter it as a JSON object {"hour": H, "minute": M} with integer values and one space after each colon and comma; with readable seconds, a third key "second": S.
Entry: {"hour": 2, "minute": 35}
